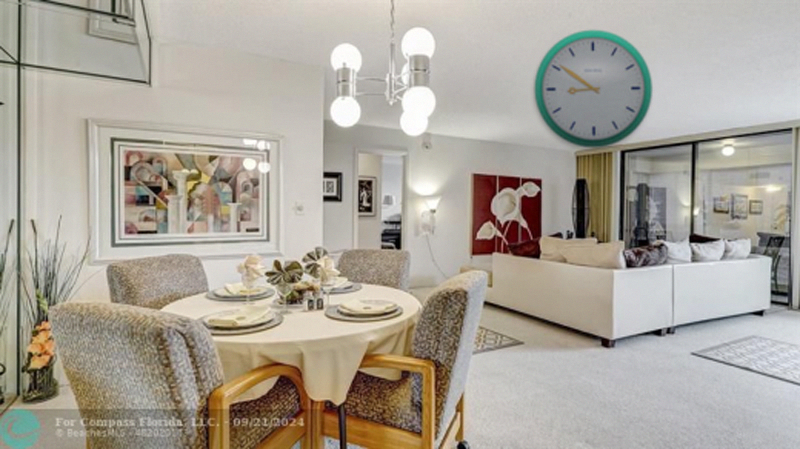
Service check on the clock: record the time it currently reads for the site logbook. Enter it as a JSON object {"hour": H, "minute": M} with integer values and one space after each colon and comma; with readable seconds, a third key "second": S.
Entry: {"hour": 8, "minute": 51}
